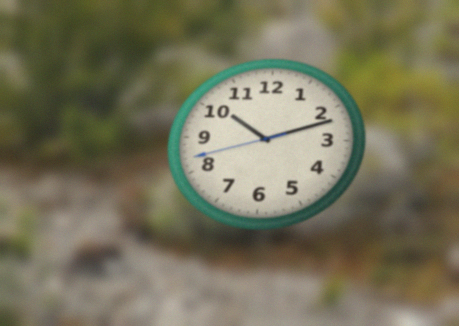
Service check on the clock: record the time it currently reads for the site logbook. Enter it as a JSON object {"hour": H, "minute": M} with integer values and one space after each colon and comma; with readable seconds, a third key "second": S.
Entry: {"hour": 10, "minute": 11, "second": 42}
